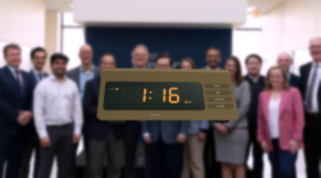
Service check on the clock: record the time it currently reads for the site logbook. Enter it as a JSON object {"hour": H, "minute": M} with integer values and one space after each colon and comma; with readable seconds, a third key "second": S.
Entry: {"hour": 1, "minute": 16}
